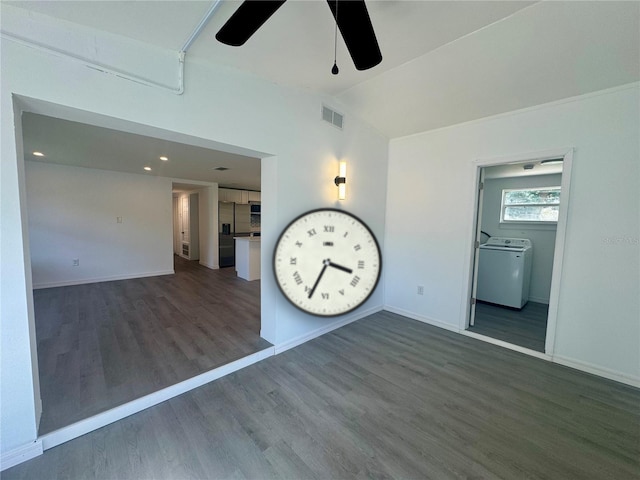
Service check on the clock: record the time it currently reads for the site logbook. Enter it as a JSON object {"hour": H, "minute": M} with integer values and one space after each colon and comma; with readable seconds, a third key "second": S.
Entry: {"hour": 3, "minute": 34}
